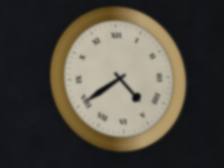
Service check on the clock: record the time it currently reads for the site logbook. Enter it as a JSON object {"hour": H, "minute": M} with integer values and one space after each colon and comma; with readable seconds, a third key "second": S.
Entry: {"hour": 4, "minute": 40}
